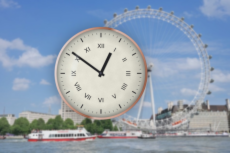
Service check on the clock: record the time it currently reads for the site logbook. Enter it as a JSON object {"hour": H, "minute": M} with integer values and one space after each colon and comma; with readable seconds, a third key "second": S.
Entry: {"hour": 12, "minute": 51}
